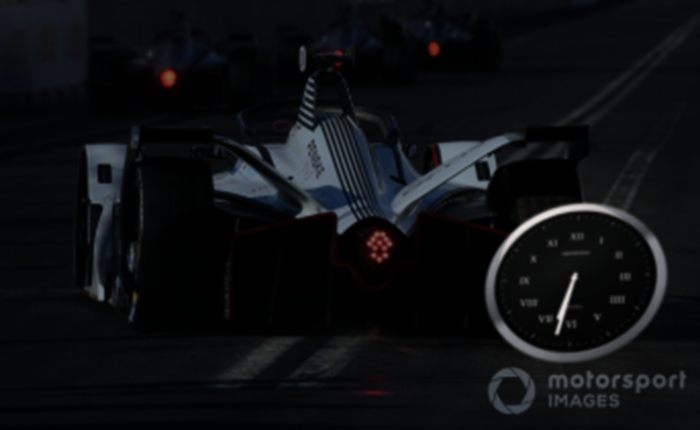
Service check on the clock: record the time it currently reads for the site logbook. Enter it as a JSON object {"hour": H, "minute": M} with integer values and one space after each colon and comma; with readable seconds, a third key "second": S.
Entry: {"hour": 6, "minute": 32}
